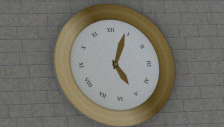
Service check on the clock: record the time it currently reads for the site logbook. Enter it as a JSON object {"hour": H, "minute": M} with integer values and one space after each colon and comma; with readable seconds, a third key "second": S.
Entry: {"hour": 5, "minute": 4}
